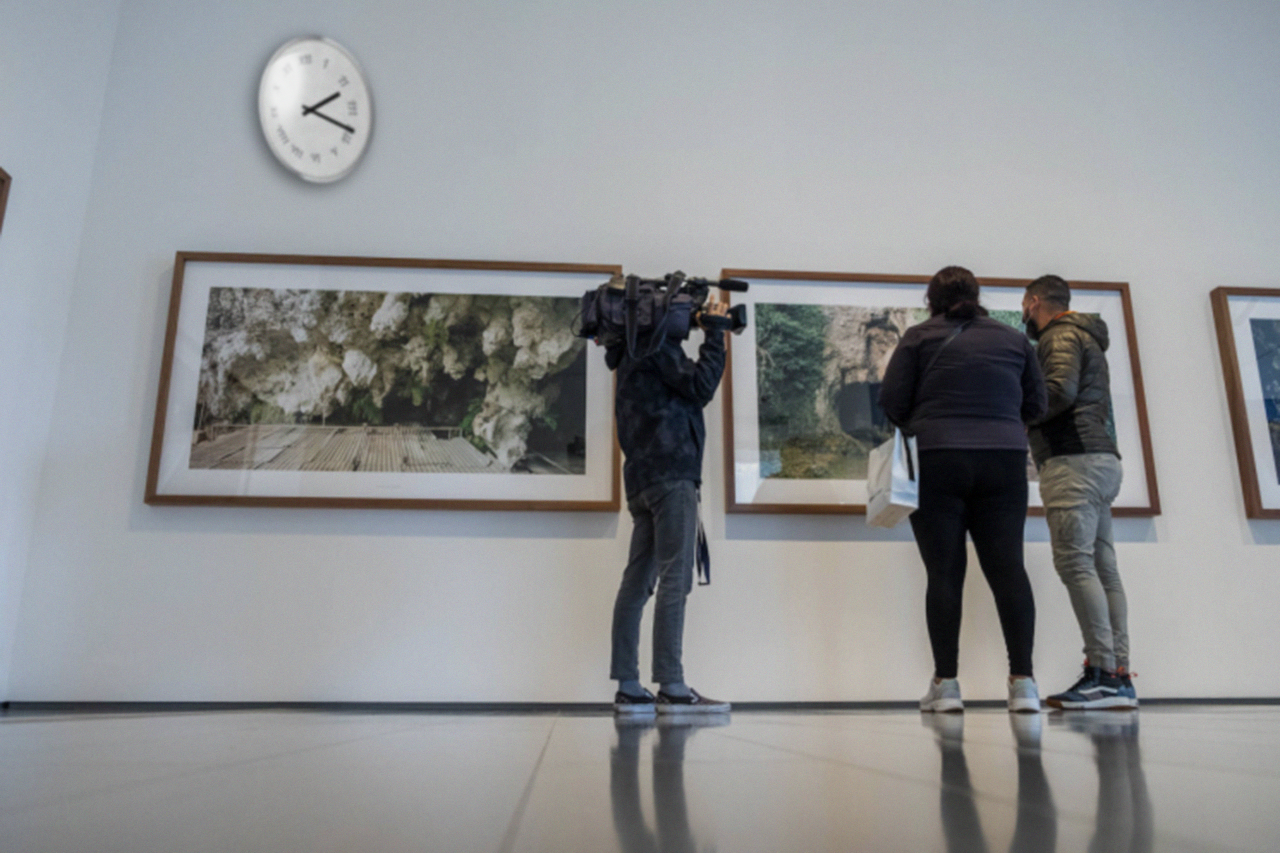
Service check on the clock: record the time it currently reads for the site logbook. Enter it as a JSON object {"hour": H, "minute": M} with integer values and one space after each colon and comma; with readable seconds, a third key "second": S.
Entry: {"hour": 2, "minute": 19}
